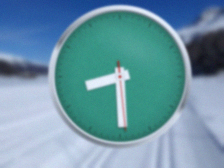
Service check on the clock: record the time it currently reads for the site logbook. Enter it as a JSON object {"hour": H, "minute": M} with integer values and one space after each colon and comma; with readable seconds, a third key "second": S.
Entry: {"hour": 8, "minute": 29, "second": 29}
